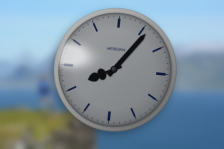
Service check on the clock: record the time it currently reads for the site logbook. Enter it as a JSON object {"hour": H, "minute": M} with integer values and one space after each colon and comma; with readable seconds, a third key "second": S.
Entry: {"hour": 8, "minute": 6}
